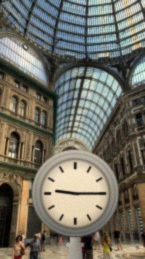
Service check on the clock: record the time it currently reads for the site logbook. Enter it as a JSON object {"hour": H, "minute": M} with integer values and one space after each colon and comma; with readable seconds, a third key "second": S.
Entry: {"hour": 9, "minute": 15}
